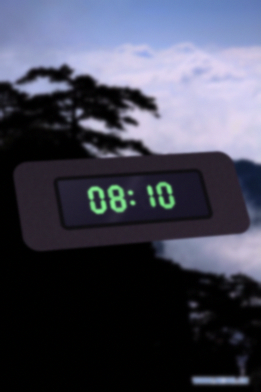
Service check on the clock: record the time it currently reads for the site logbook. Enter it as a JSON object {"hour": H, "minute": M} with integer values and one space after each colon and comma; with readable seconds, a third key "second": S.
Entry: {"hour": 8, "minute": 10}
